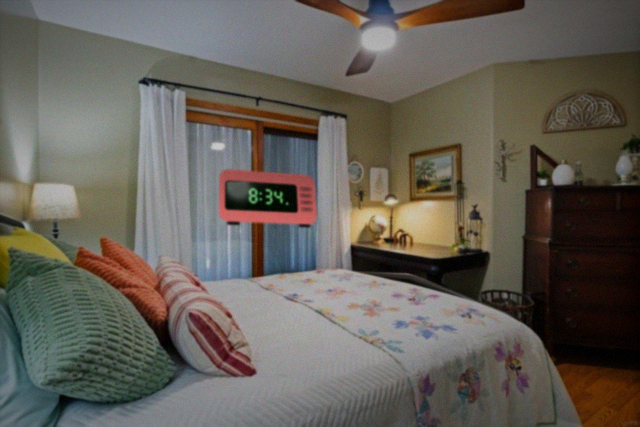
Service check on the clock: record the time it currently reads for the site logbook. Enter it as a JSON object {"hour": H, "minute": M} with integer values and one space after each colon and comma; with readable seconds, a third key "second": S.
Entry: {"hour": 8, "minute": 34}
